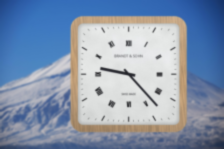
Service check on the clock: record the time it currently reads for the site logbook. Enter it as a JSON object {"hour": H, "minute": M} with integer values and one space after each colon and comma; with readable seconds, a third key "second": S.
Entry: {"hour": 9, "minute": 23}
